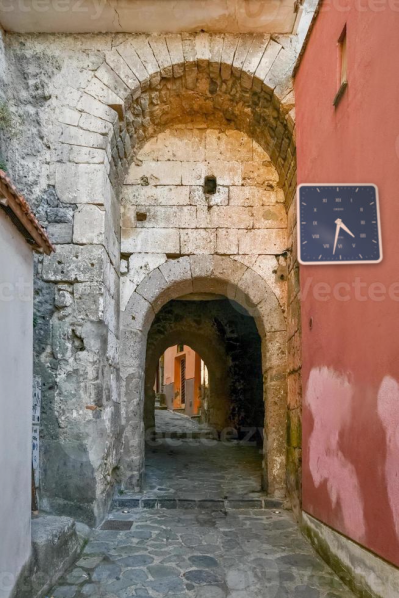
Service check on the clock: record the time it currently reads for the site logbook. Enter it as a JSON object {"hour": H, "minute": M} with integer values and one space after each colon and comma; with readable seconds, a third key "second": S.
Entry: {"hour": 4, "minute": 32}
